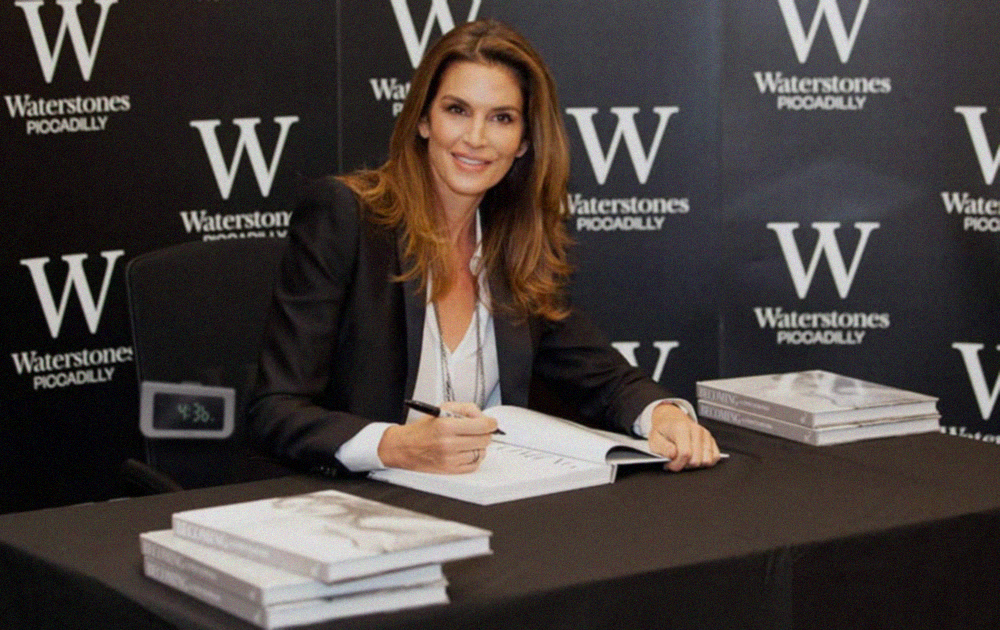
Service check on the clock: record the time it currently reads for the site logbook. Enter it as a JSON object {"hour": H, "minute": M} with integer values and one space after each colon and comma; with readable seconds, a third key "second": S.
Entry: {"hour": 4, "minute": 36}
